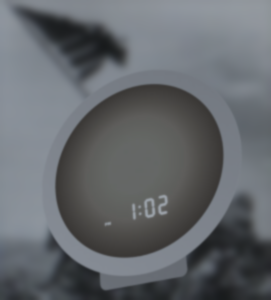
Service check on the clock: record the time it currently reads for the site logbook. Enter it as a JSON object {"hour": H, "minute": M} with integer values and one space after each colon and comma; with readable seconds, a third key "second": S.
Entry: {"hour": 1, "minute": 2}
